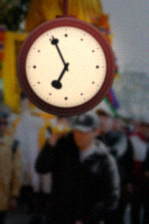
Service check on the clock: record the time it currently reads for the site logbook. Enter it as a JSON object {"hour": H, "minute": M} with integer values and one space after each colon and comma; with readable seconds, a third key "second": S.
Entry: {"hour": 6, "minute": 56}
